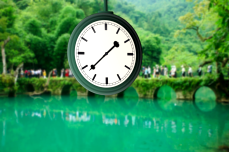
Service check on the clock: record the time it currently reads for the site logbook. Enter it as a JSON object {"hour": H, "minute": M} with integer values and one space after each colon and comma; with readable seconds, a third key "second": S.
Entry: {"hour": 1, "minute": 38}
